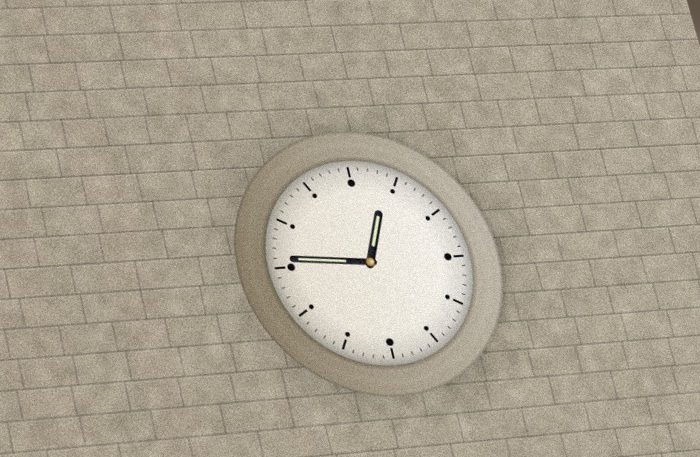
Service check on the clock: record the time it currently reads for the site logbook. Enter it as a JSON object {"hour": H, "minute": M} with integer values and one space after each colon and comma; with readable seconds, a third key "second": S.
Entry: {"hour": 12, "minute": 46}
